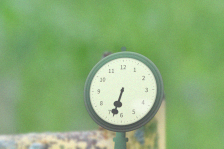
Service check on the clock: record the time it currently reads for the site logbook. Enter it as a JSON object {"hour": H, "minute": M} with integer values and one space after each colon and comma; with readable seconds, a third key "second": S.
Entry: {"hour": 6, "minute": 33}
